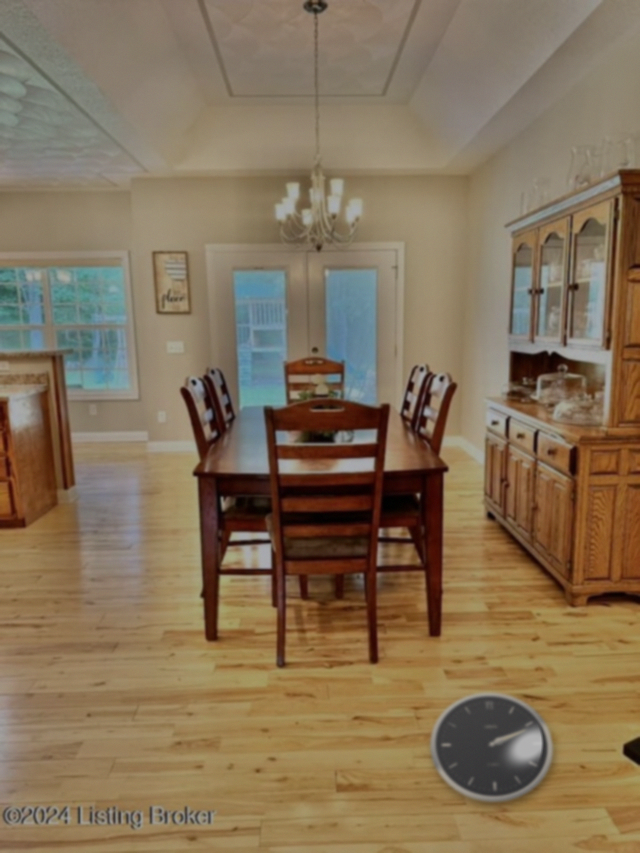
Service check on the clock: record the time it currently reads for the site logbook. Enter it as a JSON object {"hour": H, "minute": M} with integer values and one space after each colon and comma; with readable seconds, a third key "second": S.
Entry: {"hour": 2, "minute": 11}
